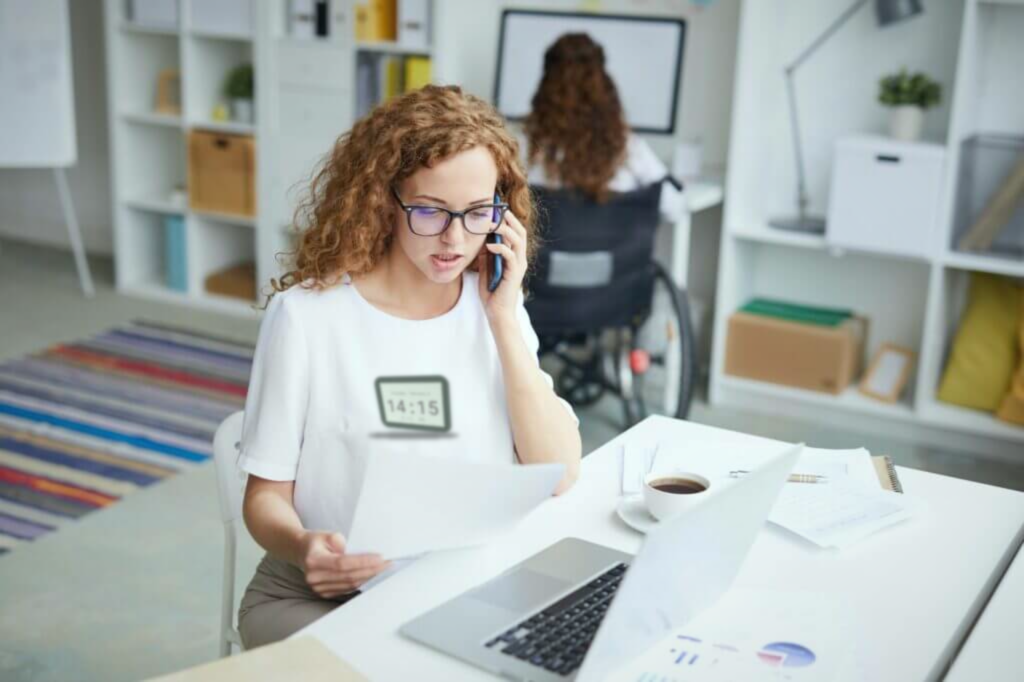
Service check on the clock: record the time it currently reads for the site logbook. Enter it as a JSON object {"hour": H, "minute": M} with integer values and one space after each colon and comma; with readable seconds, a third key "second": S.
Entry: {"hour": 14, "minute": 15}
